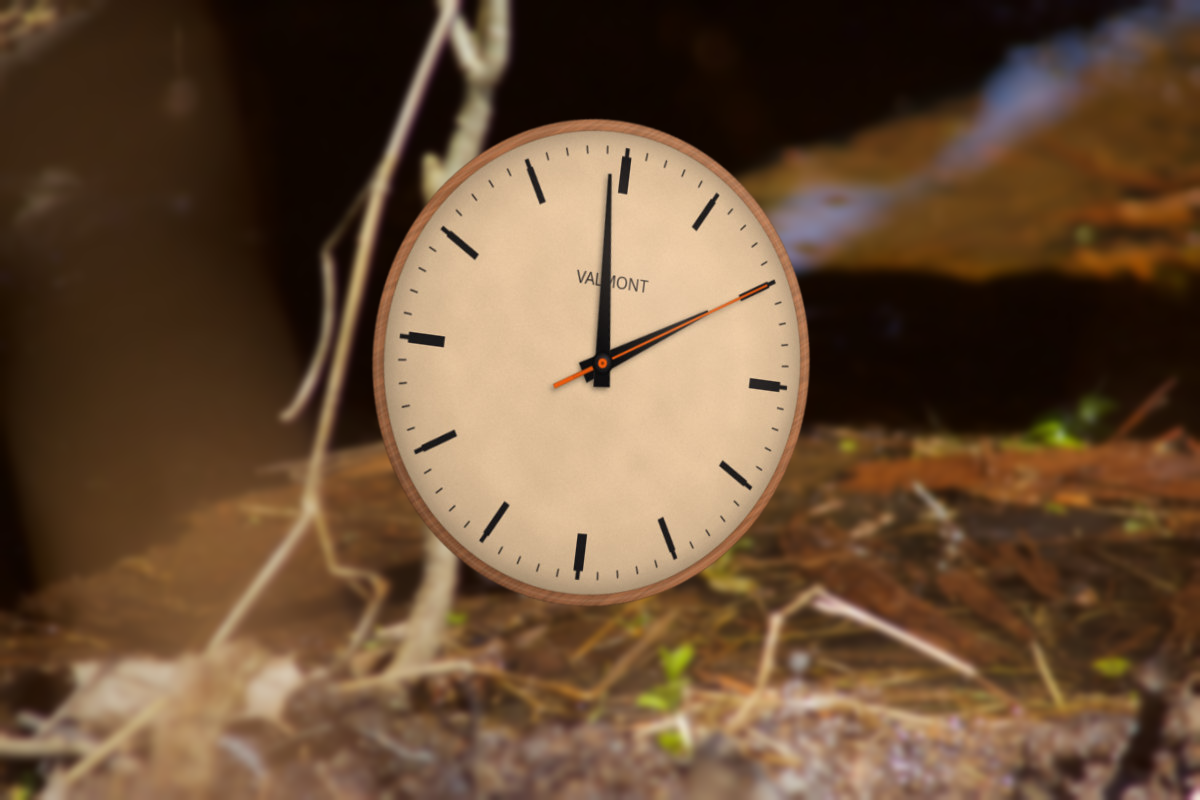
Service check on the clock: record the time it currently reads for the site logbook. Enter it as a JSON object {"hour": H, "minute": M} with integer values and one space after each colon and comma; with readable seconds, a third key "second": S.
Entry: {"hour": 1, "minute": 59, "second": 10}
